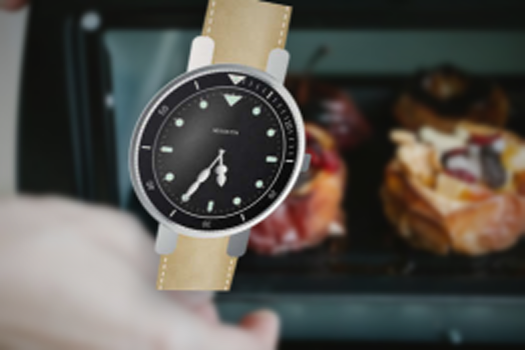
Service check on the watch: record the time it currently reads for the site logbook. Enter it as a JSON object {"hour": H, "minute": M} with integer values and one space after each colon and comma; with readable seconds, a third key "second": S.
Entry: {"hour": 5, "minute": 35}
